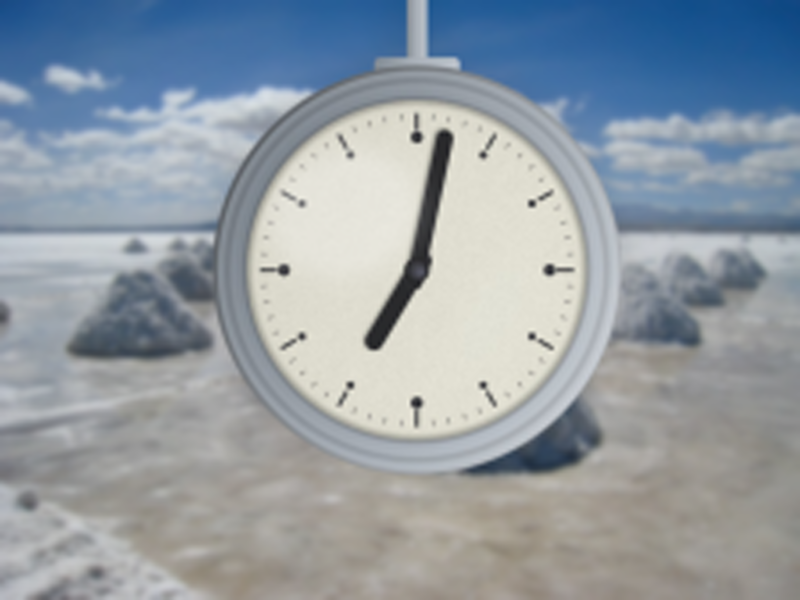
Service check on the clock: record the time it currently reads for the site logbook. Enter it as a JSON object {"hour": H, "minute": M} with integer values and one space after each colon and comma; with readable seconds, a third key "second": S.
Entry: {"hour": 7, "minute": 2}
